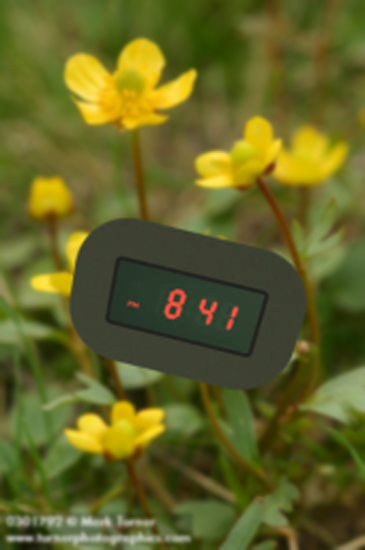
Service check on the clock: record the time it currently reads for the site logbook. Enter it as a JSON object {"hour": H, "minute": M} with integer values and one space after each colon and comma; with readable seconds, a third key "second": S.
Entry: {"hour": 8, "minute": 41}
